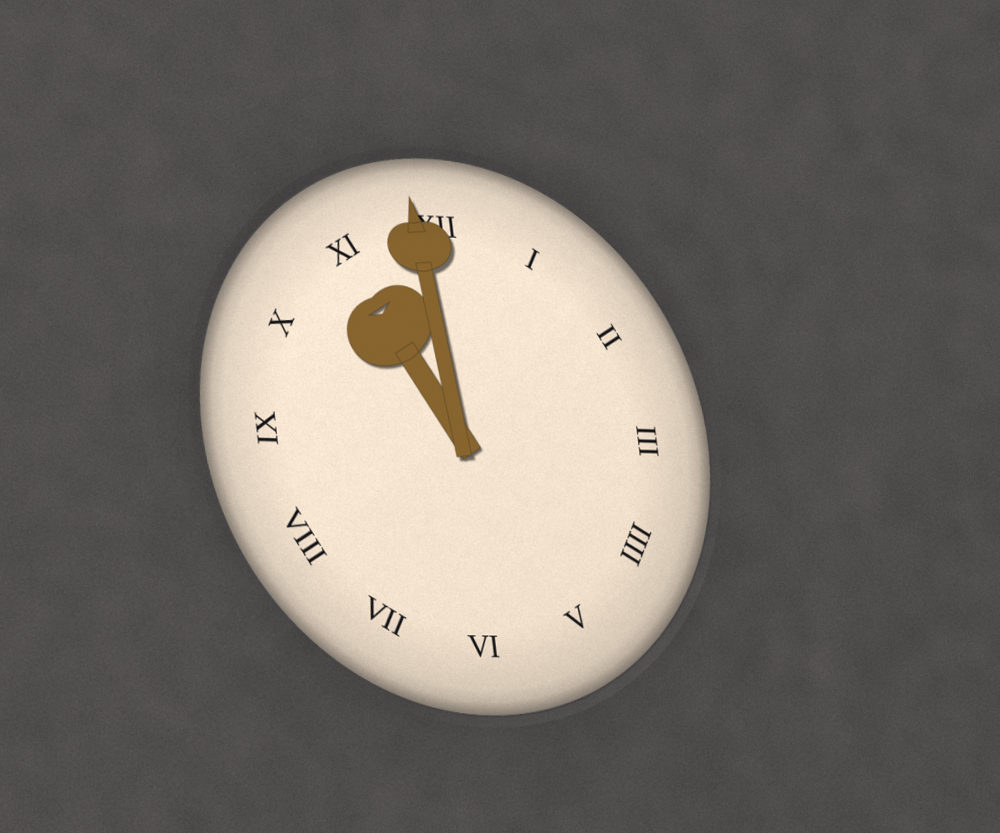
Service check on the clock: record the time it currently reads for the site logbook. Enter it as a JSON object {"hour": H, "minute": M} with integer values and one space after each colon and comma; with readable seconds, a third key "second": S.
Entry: {"hour": 10, "minute": 59}
